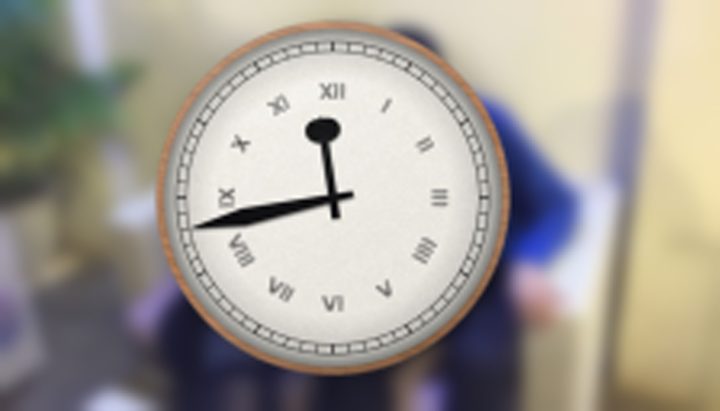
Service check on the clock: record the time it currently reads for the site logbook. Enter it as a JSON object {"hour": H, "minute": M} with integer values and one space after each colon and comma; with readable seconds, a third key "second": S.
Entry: {"hour": 11, "minute": 43}
